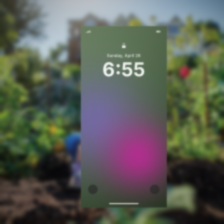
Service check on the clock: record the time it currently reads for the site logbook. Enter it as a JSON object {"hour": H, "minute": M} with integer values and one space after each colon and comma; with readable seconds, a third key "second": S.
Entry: {"hour": 6, "minute": 55}
